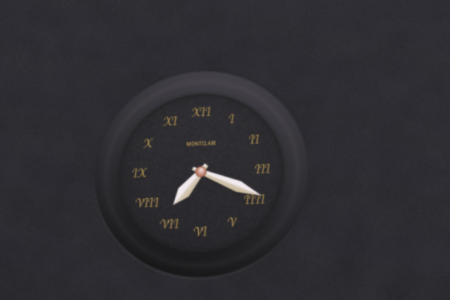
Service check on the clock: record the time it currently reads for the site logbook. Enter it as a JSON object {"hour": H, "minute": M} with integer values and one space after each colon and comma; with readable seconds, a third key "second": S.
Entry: {"hour": 7, "minute": 19}
